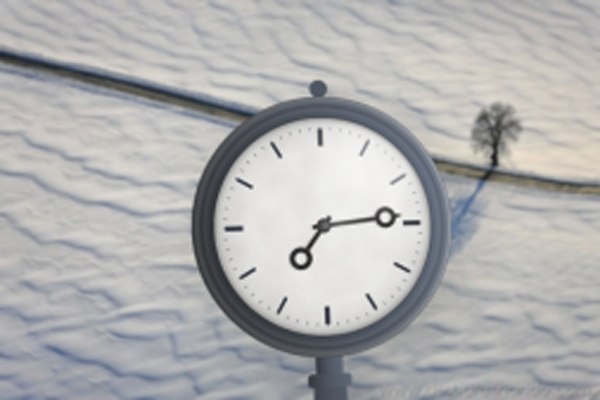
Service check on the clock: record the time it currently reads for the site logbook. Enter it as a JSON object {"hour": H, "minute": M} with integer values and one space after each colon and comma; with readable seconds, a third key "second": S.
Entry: {"hour": 7, "minute": 14}
